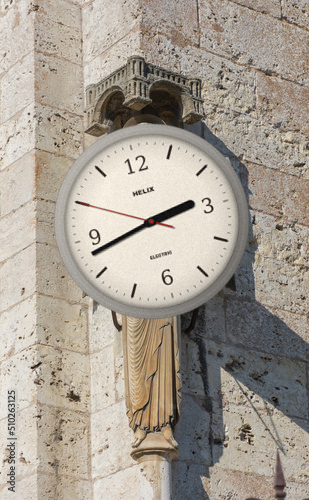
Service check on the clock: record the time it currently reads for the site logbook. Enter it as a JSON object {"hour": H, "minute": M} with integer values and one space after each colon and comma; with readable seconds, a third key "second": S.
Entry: {"hour": 2, "minute": 42, "second": 50}
